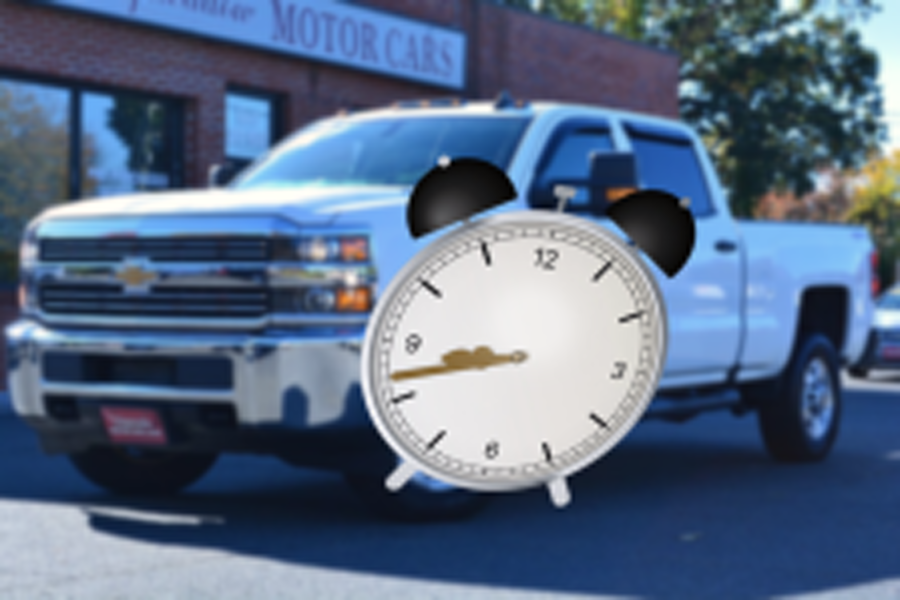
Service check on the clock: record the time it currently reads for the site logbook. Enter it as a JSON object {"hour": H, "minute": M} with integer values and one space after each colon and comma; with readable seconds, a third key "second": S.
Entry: {"hour": 8, "minute": 42}
